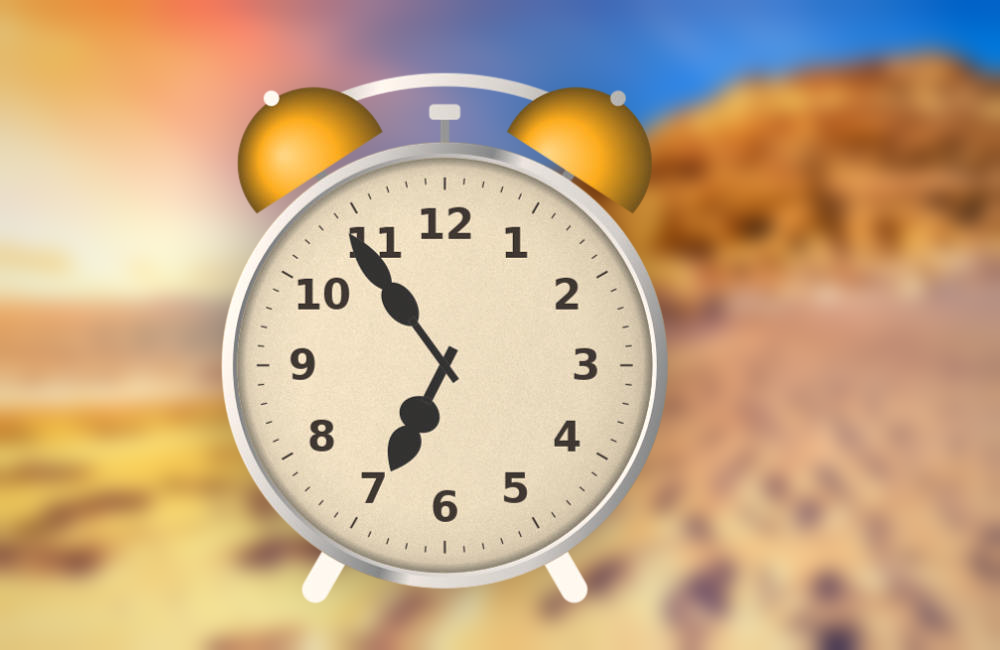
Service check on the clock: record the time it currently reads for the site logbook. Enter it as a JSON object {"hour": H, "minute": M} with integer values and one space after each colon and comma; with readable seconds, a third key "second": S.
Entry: {"hour": 6, "minute": 54}
